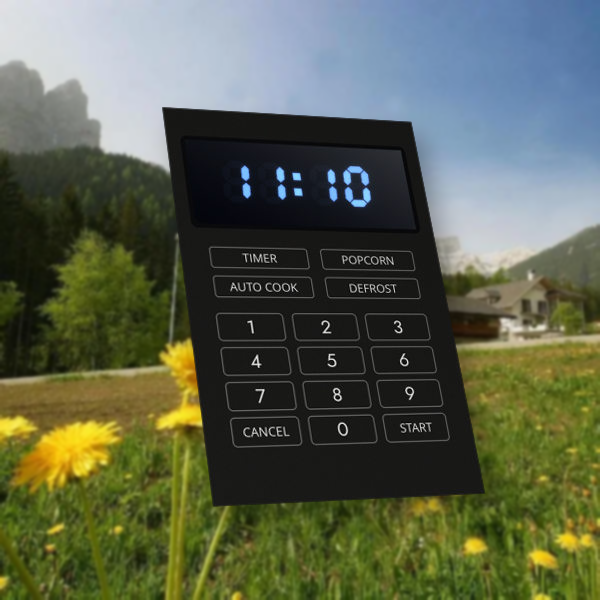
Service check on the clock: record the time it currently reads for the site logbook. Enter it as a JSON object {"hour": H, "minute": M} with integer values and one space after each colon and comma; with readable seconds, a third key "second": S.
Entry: {"hour": 11, "minute": 10}
